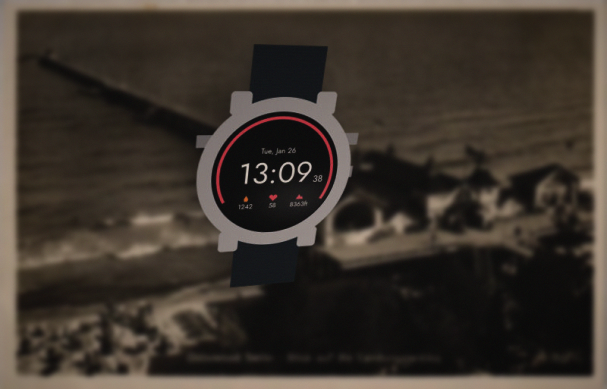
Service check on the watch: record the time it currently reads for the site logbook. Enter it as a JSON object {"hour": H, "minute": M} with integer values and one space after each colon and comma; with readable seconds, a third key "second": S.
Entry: {"hour": 13, "minute": 9, "second": 38}
